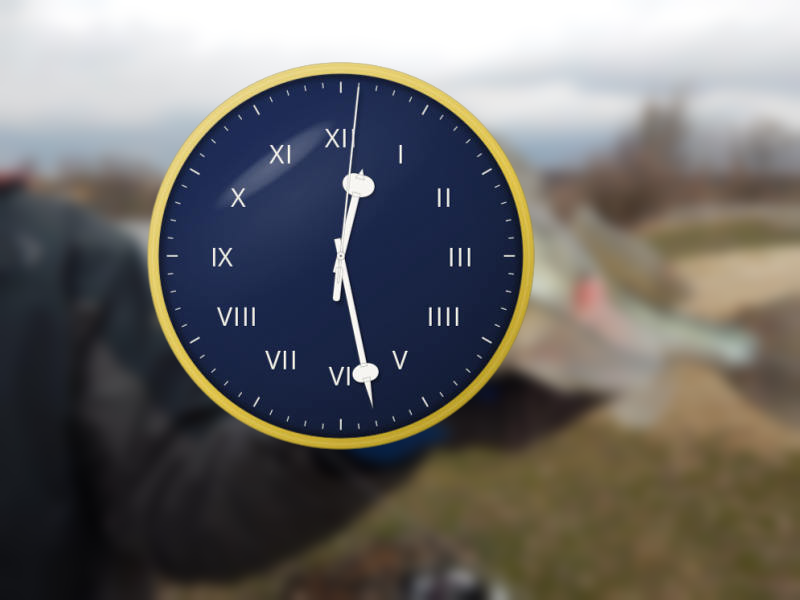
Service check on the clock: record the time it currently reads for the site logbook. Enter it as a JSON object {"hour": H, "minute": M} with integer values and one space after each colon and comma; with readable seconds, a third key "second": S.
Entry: {"hour": 12, "minute": 28, "second": 1}
